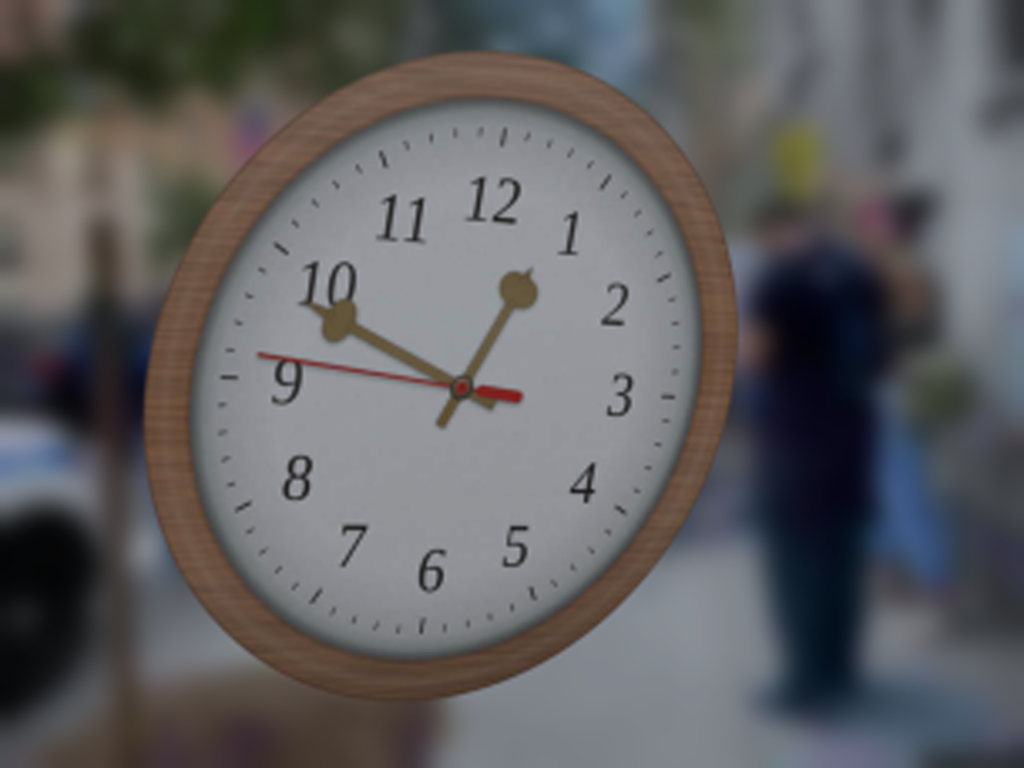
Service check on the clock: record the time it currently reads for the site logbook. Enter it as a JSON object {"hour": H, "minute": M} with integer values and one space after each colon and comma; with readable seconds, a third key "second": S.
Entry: {"hour": 12, "minute": 48, "second": 46}
